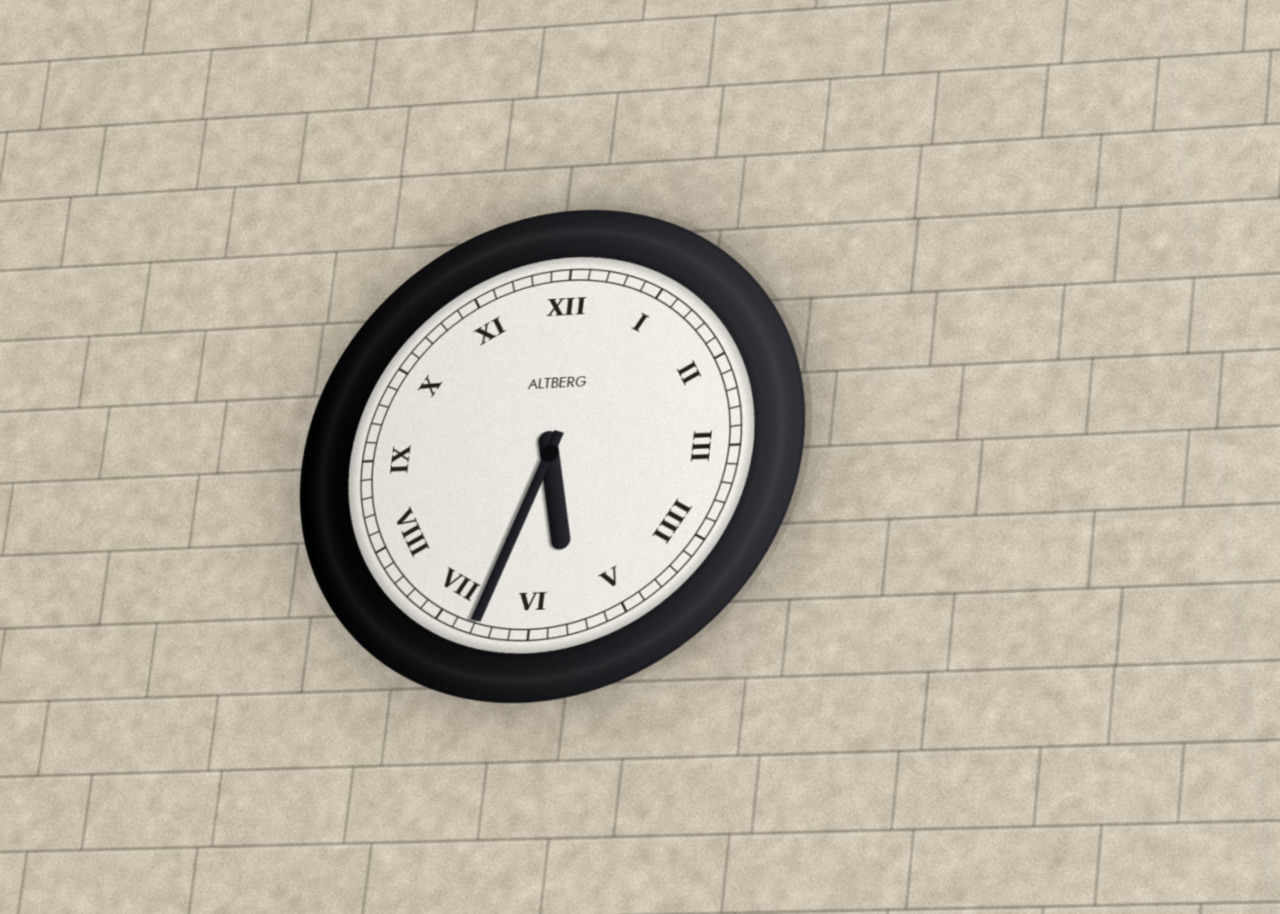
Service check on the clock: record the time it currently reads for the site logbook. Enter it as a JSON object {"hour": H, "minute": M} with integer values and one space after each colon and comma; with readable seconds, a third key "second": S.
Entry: {"hour": 5, "minute": 33}
